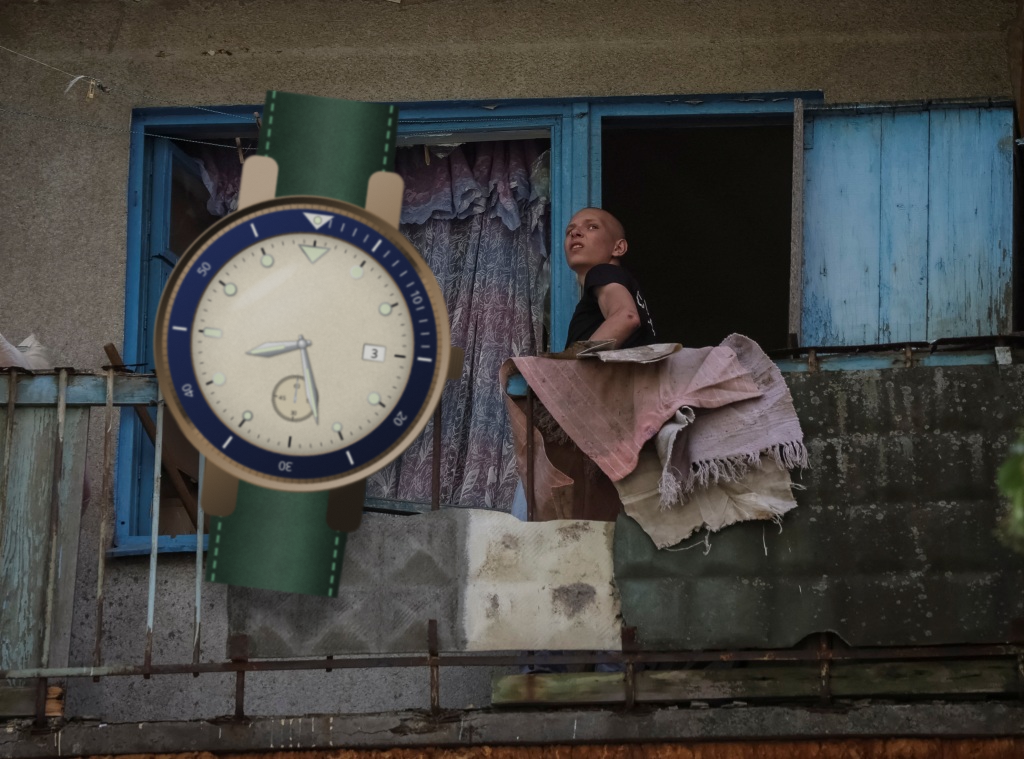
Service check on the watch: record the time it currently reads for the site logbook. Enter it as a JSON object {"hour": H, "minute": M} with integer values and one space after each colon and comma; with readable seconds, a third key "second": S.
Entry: {"hour": 8, "minute": 27}
